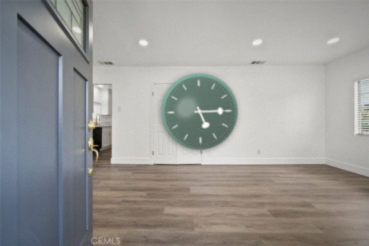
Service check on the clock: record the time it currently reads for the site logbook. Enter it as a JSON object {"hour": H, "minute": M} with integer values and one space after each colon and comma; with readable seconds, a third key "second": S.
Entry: {"hour": 5, "minute": 15}
